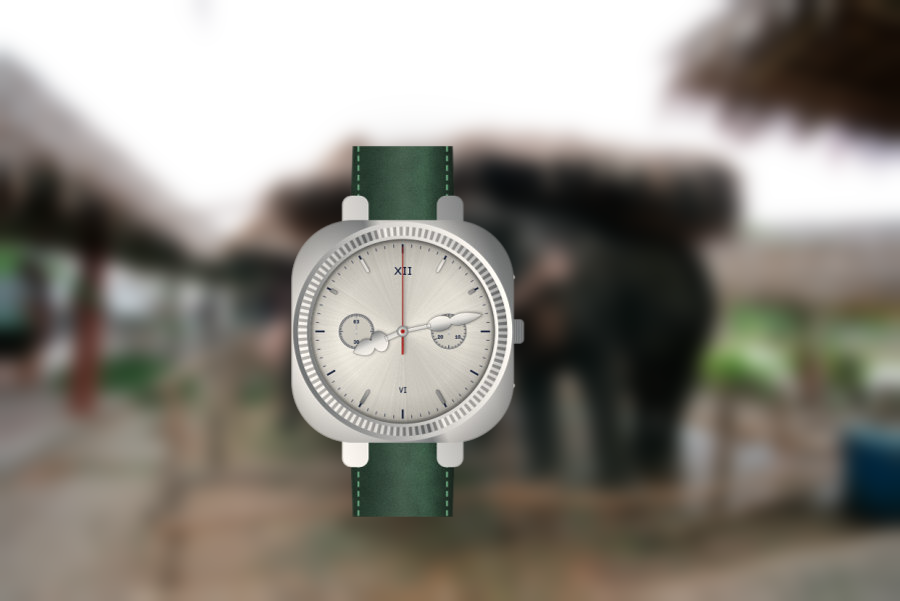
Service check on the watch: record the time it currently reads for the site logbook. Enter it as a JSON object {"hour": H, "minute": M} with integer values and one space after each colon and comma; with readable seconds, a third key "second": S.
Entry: {"hour": 8, "minute": 13}
